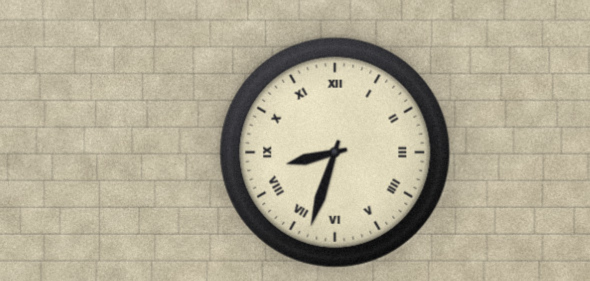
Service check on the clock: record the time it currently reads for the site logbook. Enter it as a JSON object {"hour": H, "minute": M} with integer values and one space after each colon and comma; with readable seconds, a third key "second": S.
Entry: {"hour": 8, "minute": 33}
